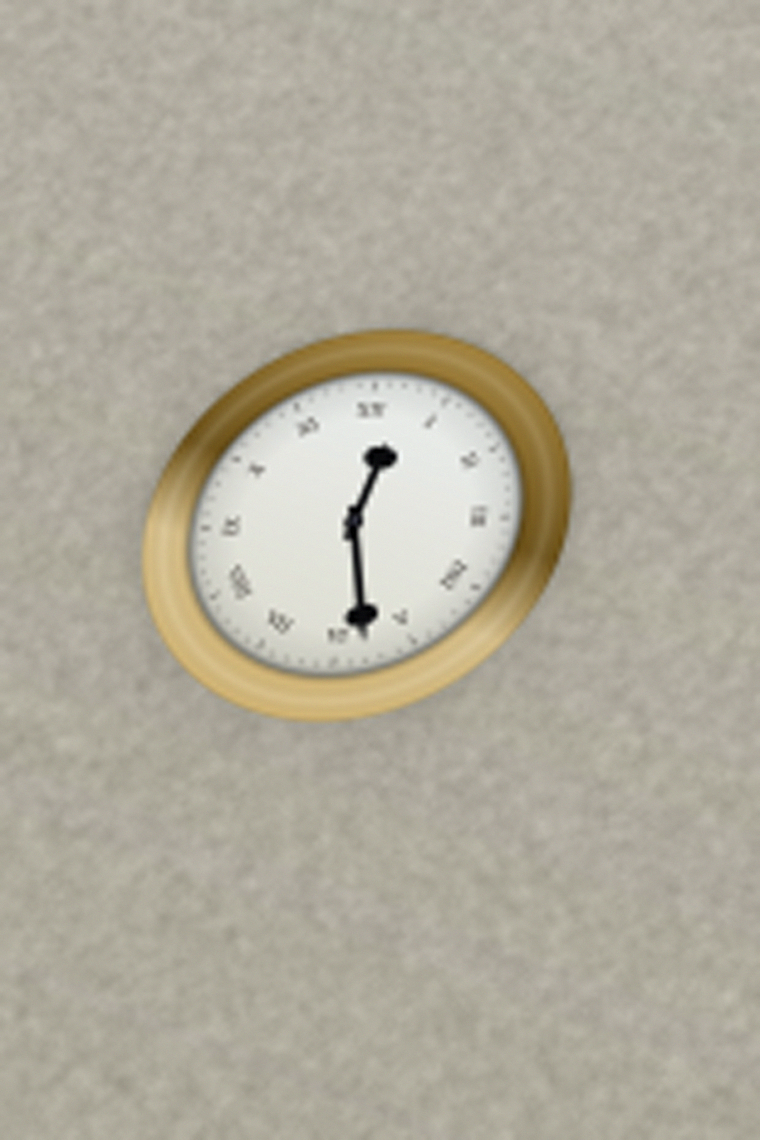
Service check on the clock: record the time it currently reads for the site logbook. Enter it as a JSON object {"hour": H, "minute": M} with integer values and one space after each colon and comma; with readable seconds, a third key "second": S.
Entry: {"hour": 12, "minute": 28}
